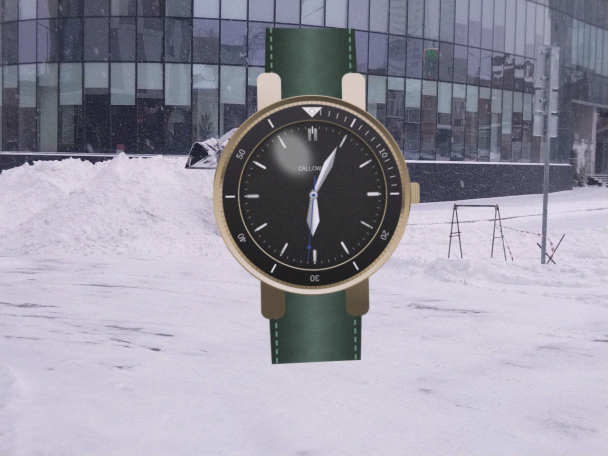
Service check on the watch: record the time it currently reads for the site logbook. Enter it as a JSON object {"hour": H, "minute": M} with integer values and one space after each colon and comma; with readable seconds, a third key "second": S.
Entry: {"hour": 6, "minute": 4, "second": 31}
